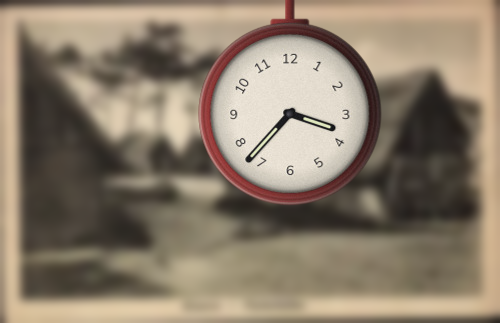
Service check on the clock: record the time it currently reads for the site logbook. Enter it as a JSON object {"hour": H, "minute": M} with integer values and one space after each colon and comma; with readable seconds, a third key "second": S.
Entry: {"hour": 3, "minute": 37}
